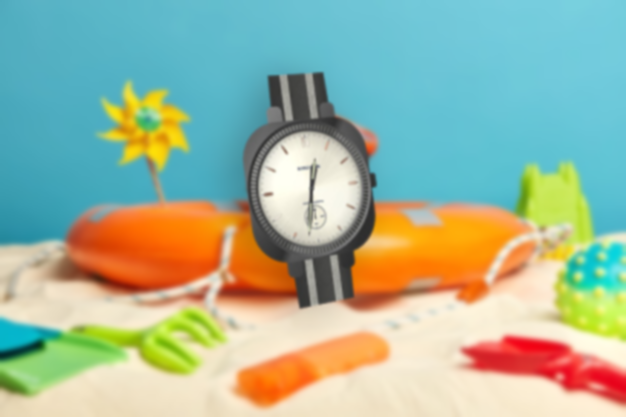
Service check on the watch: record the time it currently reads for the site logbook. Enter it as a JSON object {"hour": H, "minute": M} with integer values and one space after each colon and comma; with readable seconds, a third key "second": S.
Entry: {"hour": 12, "minute": 32}
